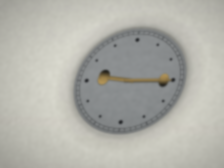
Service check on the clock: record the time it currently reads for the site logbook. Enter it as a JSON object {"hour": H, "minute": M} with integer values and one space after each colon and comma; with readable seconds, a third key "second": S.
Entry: {"hour": 9, "minute": 15}
